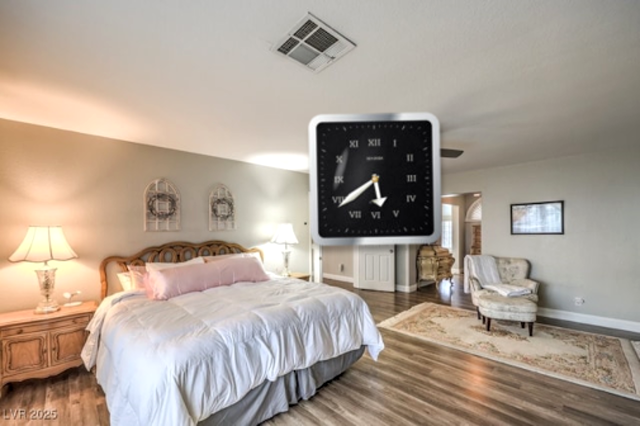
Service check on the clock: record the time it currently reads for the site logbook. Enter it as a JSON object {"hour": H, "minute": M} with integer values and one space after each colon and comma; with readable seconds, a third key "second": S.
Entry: {"hour": 5, "minute": 39}
